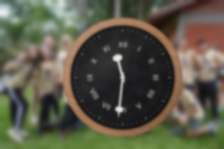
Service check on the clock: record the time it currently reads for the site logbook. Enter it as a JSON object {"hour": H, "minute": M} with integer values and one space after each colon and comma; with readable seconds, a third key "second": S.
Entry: {"hour": 11, "minute": 31}
